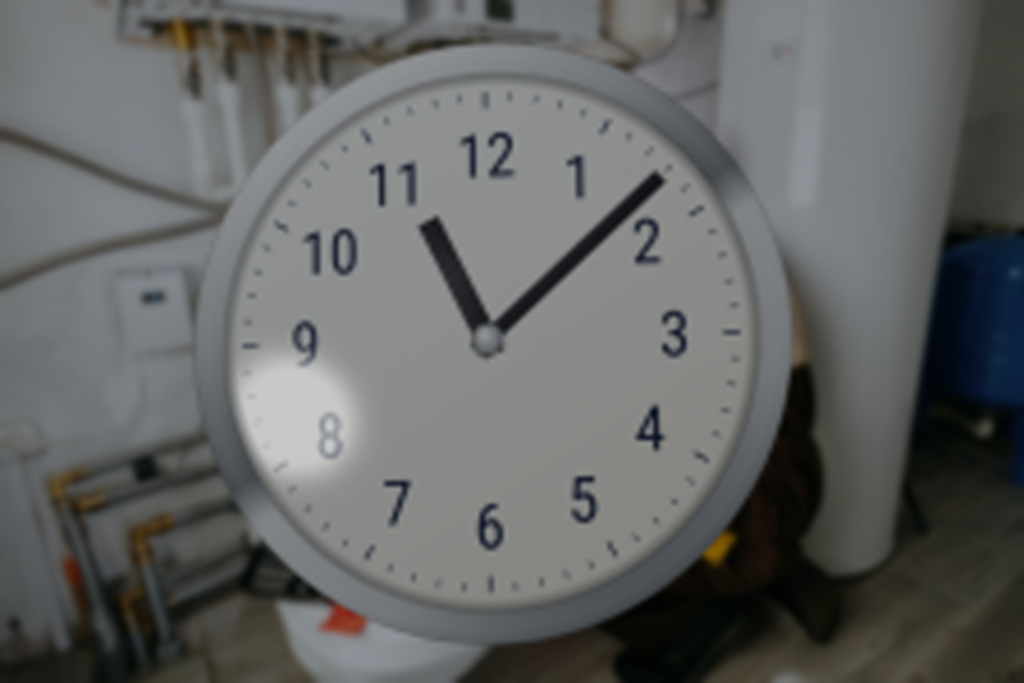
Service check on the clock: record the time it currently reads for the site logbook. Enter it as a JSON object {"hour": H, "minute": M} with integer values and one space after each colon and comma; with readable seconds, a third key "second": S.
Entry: {"hour": 11, "minute": 8}
